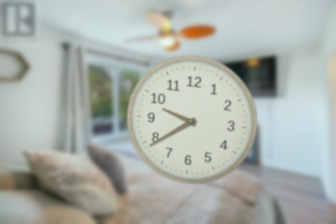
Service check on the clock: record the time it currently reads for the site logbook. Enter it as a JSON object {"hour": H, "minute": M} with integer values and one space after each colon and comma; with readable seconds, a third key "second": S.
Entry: {"hour": 9, "minute": 39}
